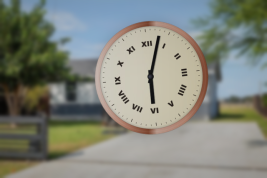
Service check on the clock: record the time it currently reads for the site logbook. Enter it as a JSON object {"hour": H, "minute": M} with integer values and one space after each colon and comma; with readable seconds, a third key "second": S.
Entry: {"hour": 6, "minute": 3}
